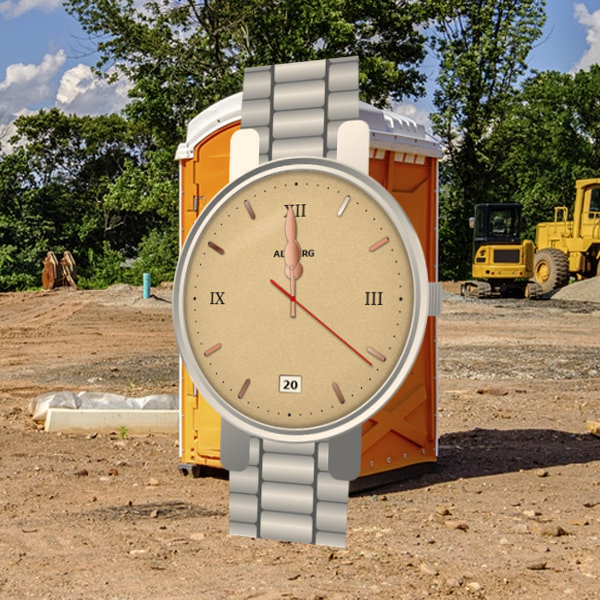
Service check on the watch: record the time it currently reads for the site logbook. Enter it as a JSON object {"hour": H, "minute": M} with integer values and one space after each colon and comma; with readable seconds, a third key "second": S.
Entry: {"hour": 11, "minute": 59, "second": 21}
